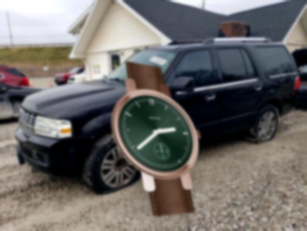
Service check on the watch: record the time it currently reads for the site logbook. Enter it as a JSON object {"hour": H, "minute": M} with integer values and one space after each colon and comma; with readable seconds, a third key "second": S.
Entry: {"hour": 2, "minute": 39}
